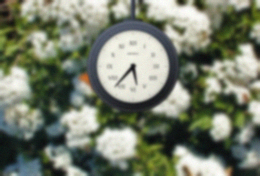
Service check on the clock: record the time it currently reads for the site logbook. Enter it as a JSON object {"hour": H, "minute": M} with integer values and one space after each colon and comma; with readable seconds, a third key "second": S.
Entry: {"hour": 5, "minute": 37}
